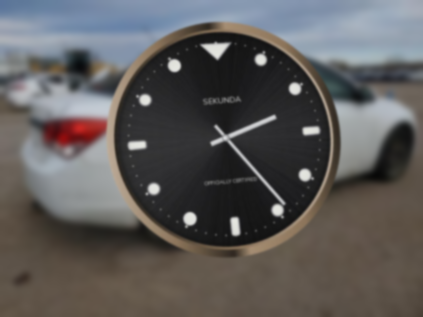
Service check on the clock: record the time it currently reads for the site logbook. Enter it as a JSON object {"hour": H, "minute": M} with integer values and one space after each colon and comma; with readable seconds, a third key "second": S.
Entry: {"hour": 2, "minute": 24}
